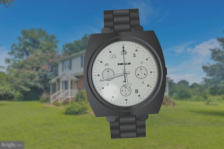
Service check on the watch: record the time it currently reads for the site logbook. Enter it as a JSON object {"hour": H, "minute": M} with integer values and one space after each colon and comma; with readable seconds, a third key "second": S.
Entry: {"hour": 5, "minute": 43}
